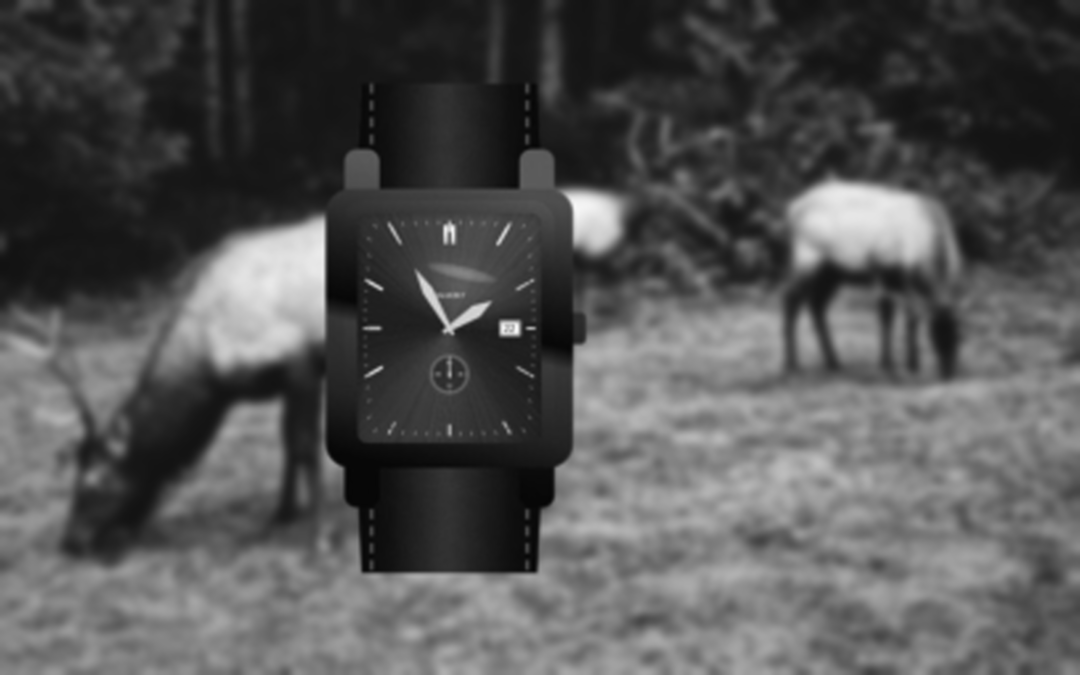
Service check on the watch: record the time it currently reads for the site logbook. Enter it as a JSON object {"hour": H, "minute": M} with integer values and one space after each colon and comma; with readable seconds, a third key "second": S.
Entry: {"hour": 1, "minute": 55}
